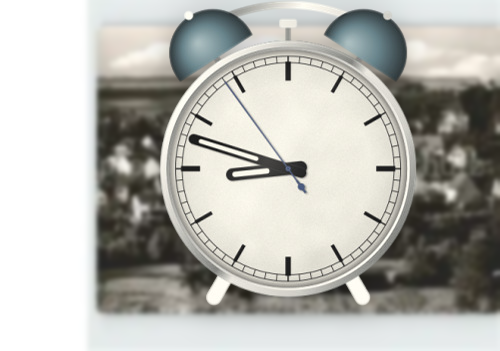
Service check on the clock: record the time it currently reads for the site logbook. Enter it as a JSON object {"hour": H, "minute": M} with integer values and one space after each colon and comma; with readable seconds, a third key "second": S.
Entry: {"hour": 8, "minute": 47, "second": 54}
